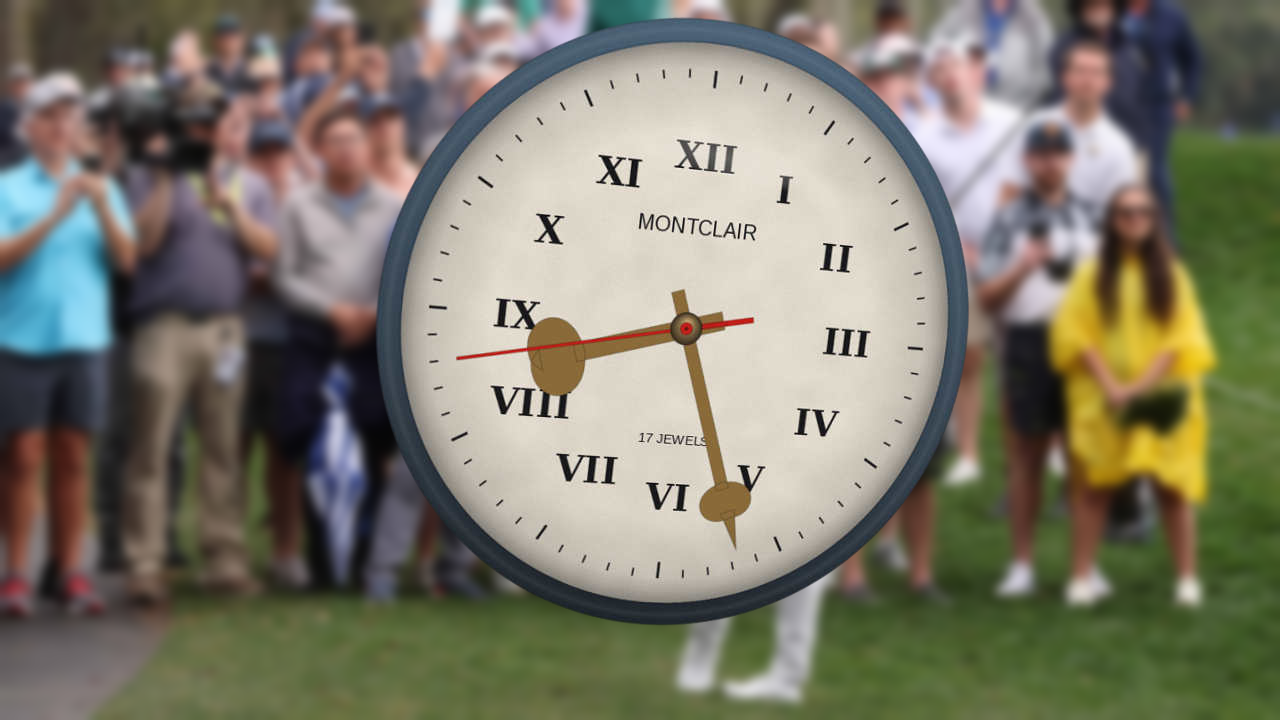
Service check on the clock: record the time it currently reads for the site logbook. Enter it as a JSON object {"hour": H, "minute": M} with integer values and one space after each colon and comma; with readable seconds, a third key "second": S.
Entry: {"hour": 8, "minute": 26, "second": 43}
